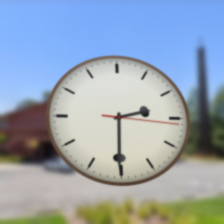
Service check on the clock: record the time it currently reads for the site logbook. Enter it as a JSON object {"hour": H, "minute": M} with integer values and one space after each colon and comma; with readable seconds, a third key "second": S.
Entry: {"hour": 2, "minute": 30, "second": 16}
